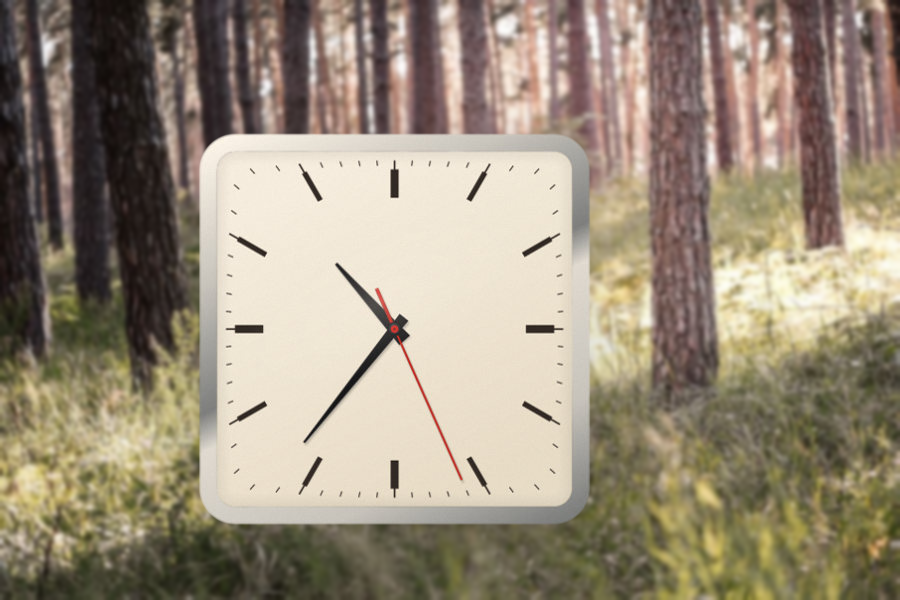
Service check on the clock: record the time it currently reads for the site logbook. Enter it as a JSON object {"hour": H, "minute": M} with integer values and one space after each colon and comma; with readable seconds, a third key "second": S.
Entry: {"hour": 10, "minute": 36, "second": 26}
